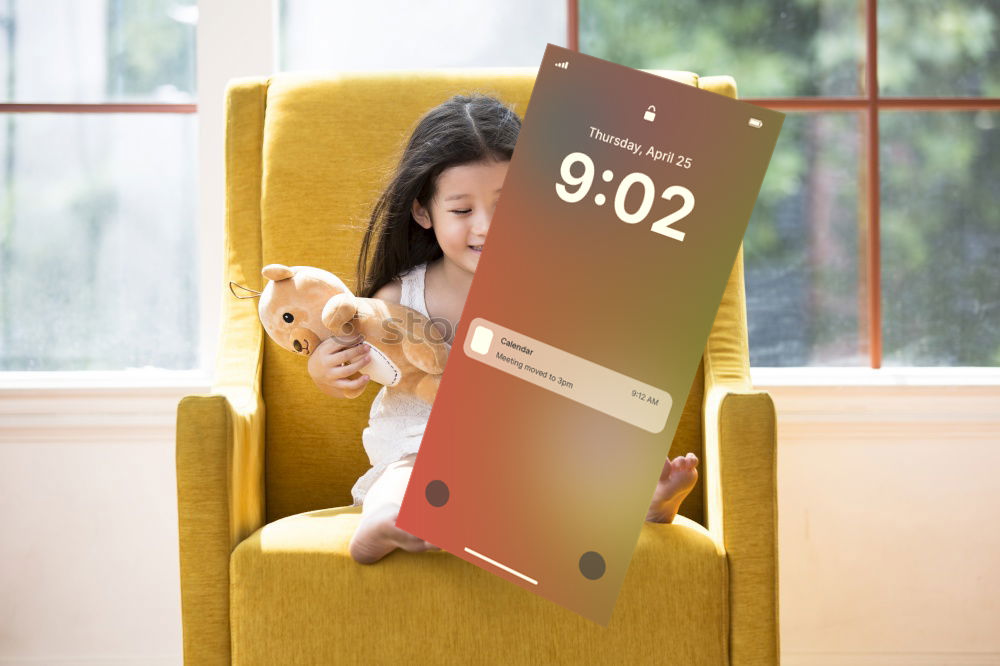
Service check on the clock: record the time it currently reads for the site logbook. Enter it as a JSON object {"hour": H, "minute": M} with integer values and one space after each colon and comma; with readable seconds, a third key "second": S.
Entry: {"hour": 9, "minute": 2}
